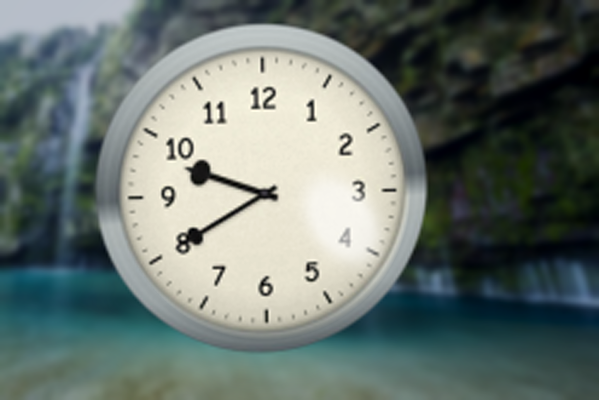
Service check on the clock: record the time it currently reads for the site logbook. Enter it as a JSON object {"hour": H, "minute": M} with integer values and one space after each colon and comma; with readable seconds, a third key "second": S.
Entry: {"hour": 9, "minute": 40}
